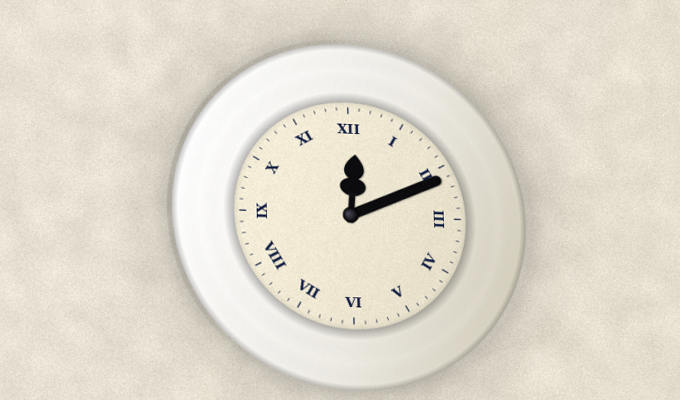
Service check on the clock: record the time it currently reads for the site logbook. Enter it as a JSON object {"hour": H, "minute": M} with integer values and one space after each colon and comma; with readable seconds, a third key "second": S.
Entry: {"hour": 12, "minute": 11}
